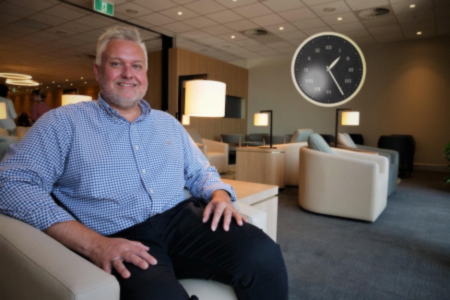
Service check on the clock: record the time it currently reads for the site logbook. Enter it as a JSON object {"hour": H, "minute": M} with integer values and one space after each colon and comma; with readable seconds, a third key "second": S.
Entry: {"hour": 1, "minute": 25}
